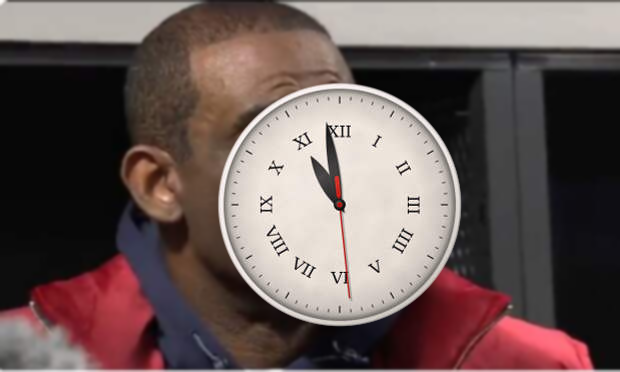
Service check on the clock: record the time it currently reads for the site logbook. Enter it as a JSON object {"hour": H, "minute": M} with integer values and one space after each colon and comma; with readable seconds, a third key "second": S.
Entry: {"hour": 10, "minute": 58, "second": 29}
